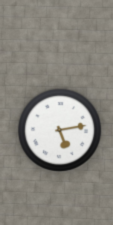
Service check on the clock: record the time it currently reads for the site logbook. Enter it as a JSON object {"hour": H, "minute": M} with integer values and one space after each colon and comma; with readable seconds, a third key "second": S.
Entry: {"hour": 5, "minute": 13}
